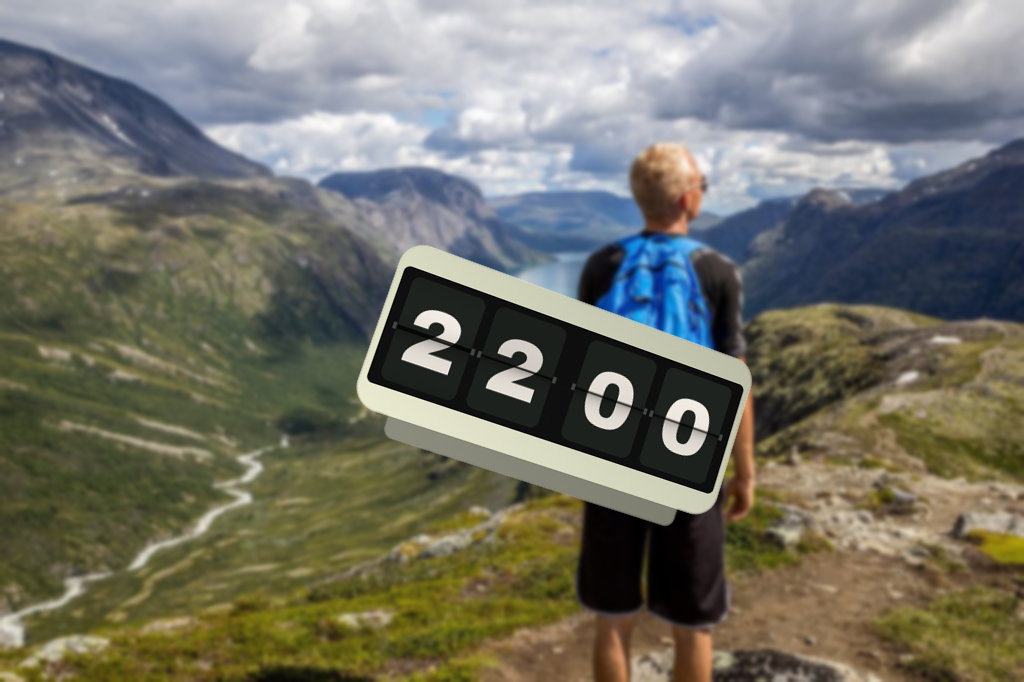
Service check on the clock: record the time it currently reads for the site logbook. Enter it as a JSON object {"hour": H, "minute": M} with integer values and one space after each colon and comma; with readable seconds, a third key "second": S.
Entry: {"hour": 22, "minute": 0}
